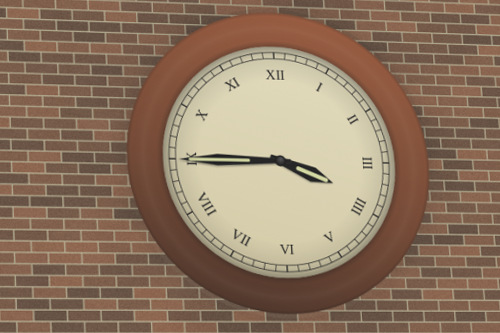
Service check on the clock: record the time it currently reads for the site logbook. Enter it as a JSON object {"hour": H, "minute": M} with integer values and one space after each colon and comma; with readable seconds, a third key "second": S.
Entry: {"hour": 3, "minute": 45}
